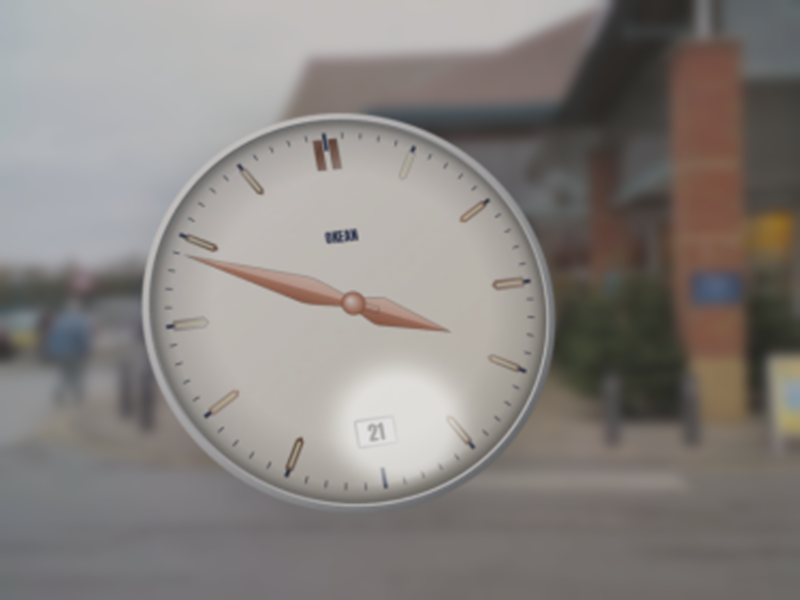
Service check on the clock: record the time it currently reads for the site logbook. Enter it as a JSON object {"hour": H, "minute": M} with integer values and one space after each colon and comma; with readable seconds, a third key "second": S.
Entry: {"hour": 3, "minute": 49}
